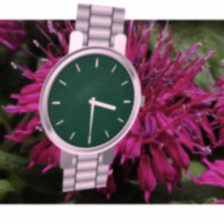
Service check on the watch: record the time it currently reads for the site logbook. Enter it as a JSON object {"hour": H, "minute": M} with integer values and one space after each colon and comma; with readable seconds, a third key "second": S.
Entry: {"hour": 3, "minute": 30}
